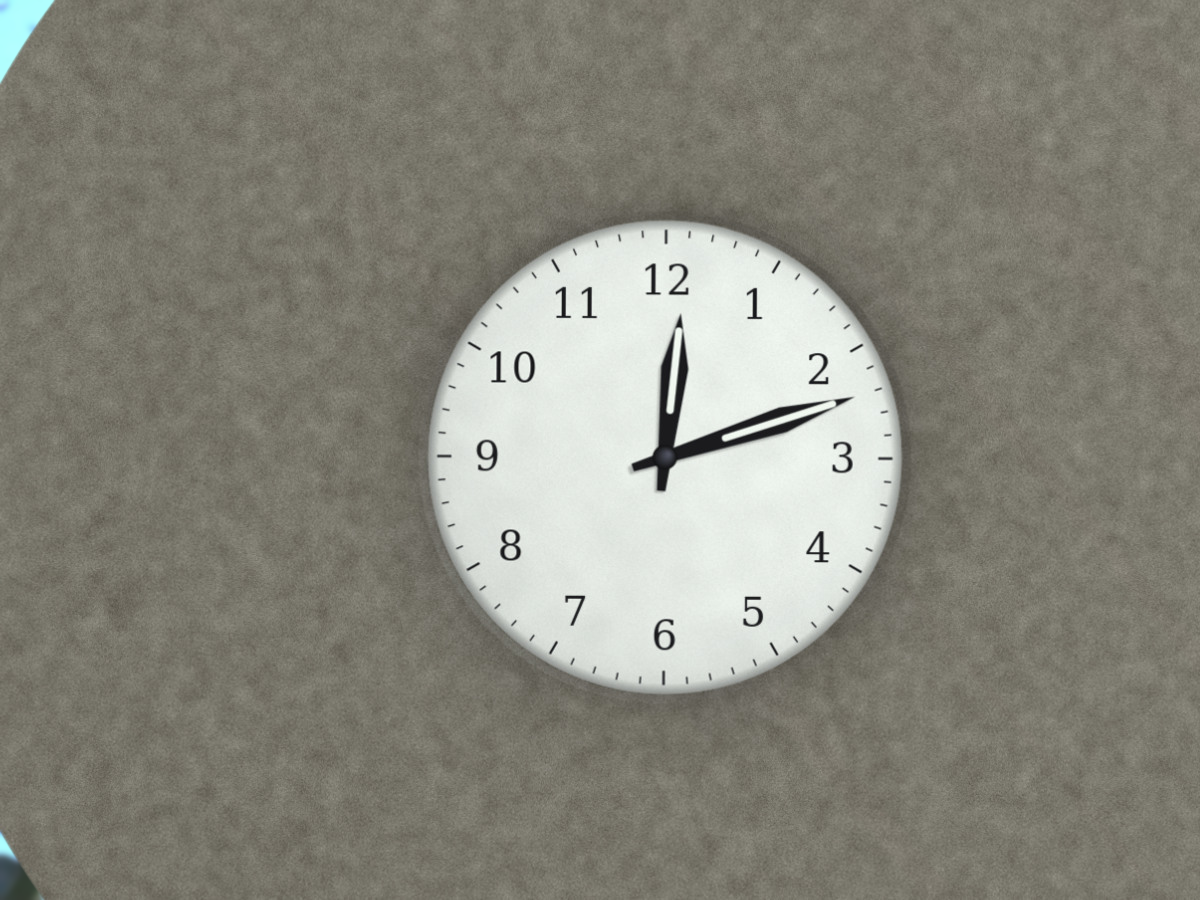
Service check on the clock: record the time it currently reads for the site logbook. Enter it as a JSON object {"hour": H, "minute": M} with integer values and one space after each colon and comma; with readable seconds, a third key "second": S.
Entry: {"hour": 12, "minute": 12}
